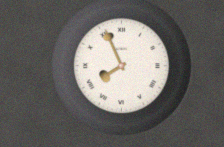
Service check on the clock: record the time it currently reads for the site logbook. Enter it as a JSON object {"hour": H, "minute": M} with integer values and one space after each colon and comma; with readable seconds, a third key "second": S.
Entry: {"hour": 7, "minute": 56}
